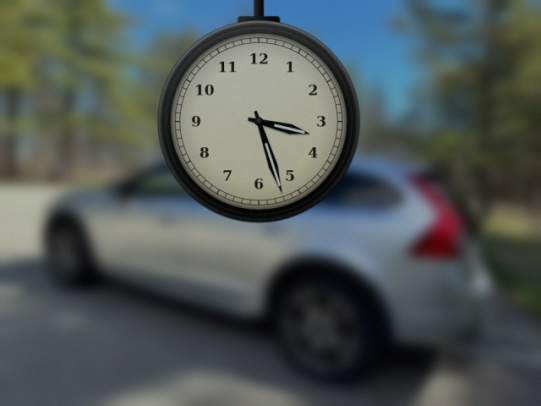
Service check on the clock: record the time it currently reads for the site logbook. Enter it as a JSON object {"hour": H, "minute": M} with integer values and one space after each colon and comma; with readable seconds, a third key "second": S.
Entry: {"hour": 3, "minute": 27}
